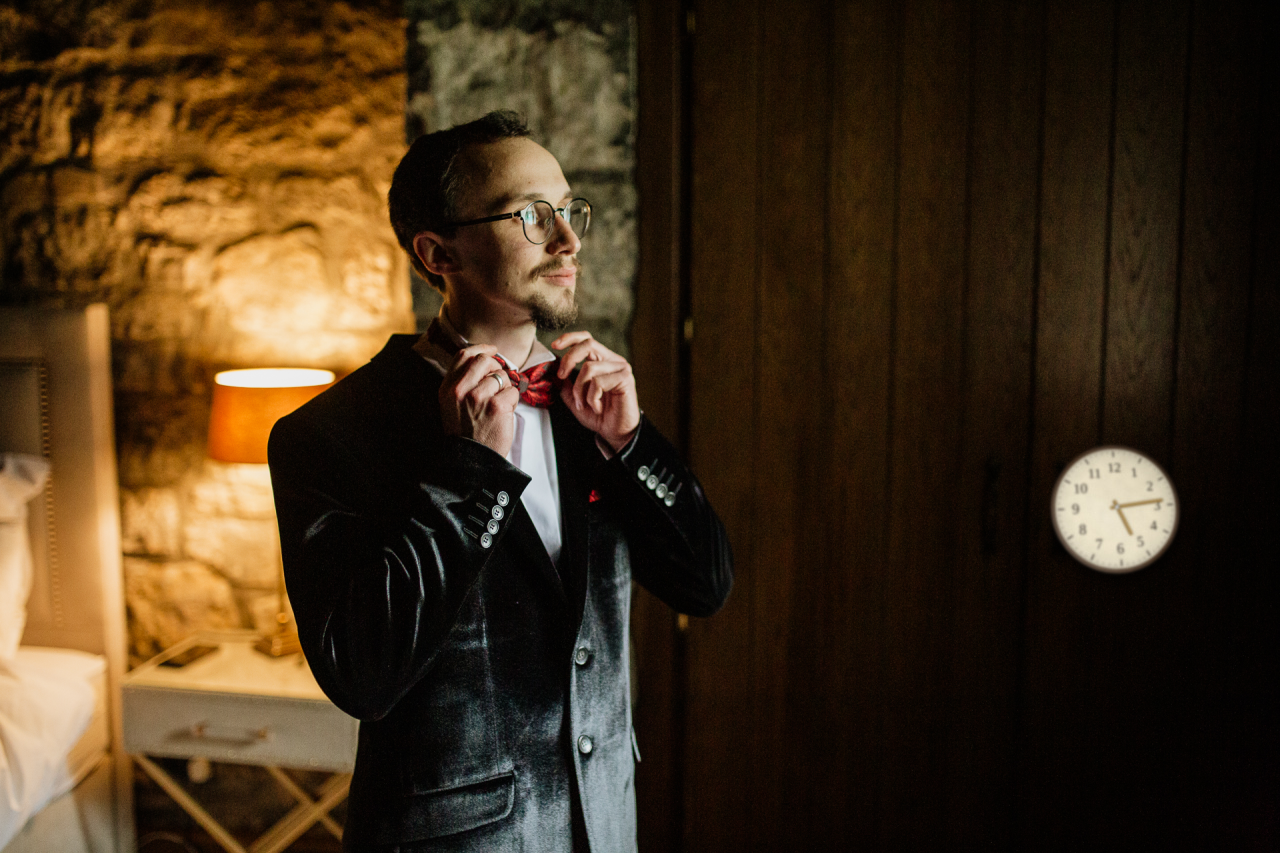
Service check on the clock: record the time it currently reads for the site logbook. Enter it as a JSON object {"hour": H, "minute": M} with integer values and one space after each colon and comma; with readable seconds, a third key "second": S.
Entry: {"hour": 5, "minute": 14}
